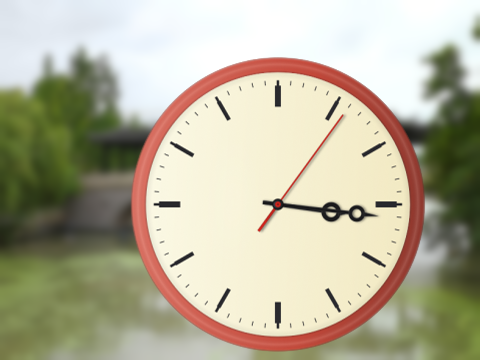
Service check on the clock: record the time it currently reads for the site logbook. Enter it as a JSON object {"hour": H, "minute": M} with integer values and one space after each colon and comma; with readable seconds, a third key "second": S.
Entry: {"hour": 3, "minute": 16, "second": 6}
